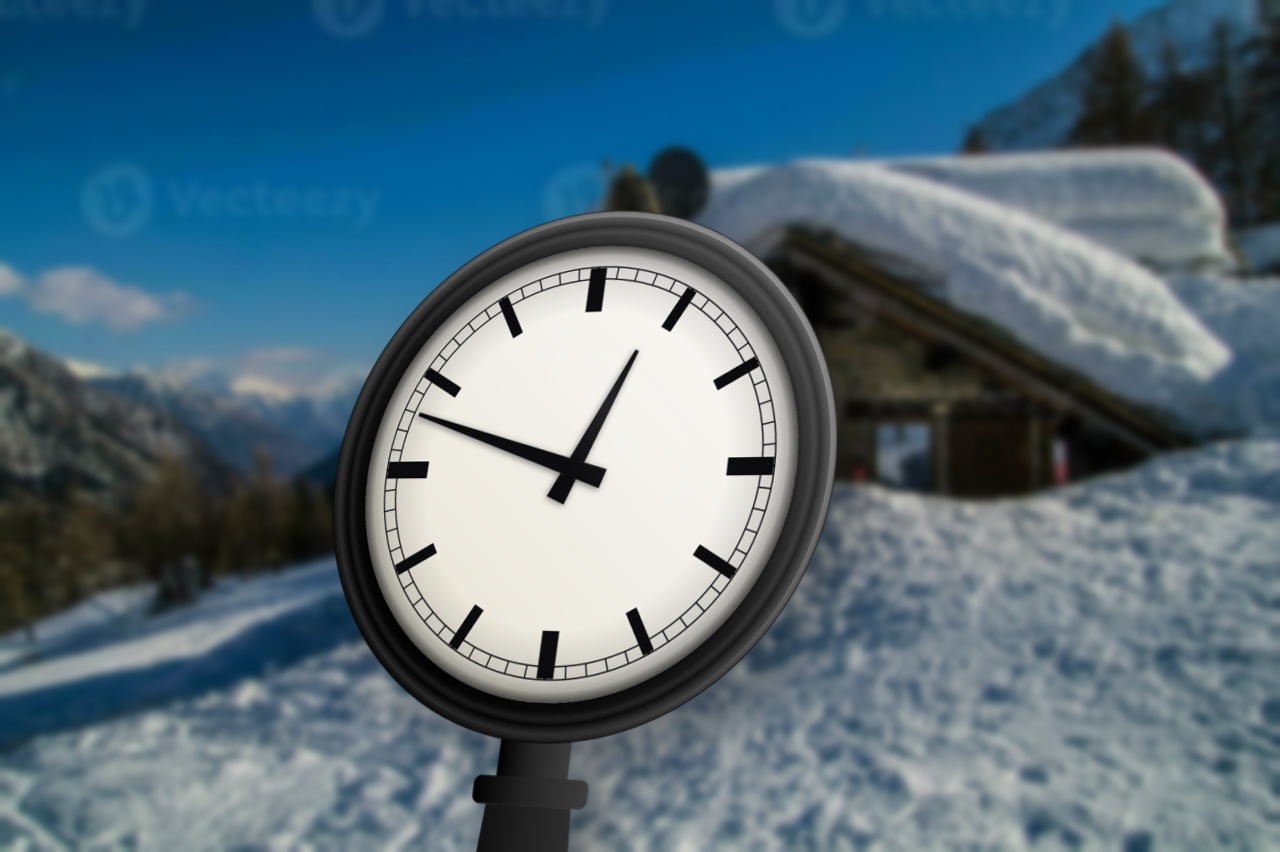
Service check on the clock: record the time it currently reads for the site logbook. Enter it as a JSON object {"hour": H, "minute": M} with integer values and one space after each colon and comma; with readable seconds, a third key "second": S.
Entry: {"hour": 12, "minute": 48}
